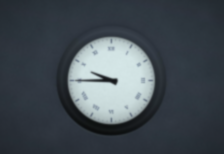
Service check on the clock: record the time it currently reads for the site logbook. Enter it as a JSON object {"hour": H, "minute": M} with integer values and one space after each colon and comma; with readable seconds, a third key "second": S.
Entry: {"hour": 9, "minute": 45}
